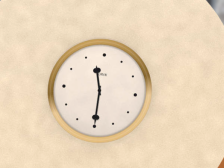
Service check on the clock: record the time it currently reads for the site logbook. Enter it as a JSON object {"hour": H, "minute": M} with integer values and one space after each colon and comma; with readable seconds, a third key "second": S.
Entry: {"hour": 11, "minute": 30}
